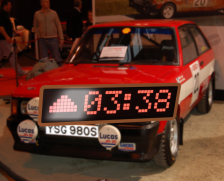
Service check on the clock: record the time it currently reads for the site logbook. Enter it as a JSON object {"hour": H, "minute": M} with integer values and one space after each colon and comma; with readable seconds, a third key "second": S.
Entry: {"hour": 3, "minute": 38}
